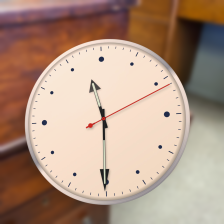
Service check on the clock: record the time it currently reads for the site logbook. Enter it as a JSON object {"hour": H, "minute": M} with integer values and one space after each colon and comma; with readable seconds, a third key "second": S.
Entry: {"hour": 11, "minute": 30, "second": 11}
